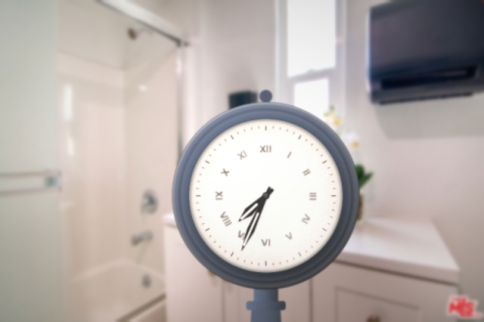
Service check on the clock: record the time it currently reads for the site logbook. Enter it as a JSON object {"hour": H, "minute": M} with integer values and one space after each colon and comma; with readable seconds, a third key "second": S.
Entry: {"hour": 7, "minute": 34}
